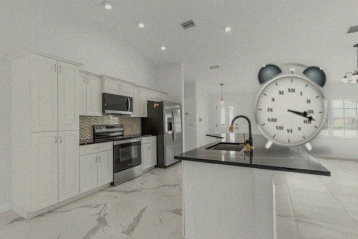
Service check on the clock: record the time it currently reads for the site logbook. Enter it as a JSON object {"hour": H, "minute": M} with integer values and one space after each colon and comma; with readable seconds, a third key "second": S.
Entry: {"hour": 3, "minute": 18}
